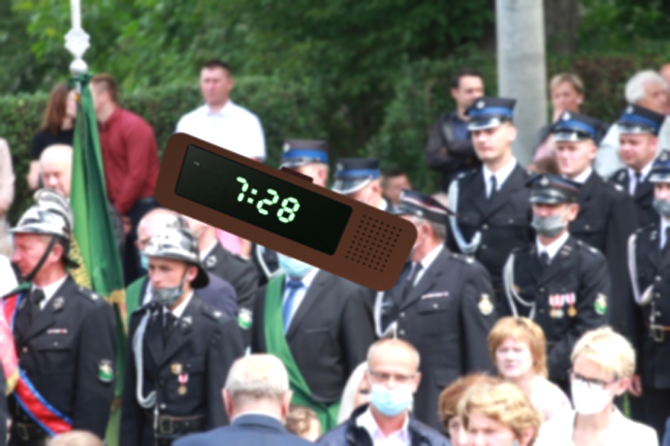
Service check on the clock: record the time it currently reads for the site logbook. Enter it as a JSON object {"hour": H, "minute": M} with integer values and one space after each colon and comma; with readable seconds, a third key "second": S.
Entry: {"hour": 7, "minute": 28}
